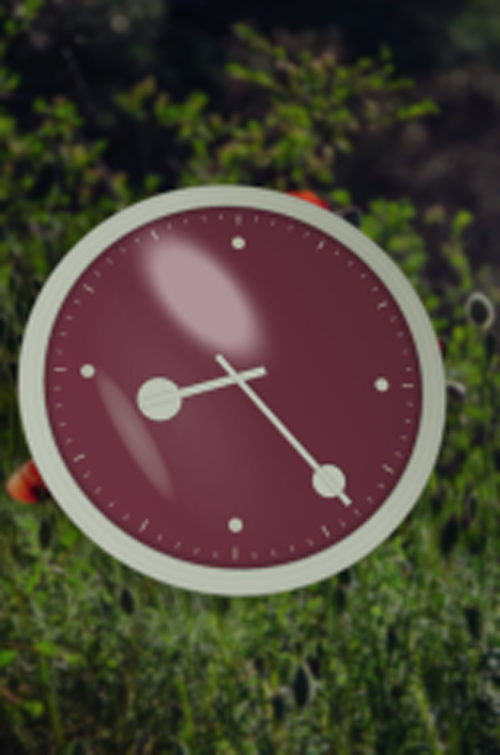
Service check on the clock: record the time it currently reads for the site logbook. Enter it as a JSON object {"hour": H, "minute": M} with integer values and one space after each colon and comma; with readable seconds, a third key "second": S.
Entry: {"hour": 8, "minute": 23}
